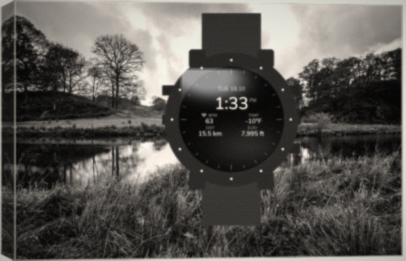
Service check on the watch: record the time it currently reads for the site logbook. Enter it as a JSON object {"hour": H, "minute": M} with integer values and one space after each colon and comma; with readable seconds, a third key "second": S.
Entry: {"hour": 1, "minute": 33}
